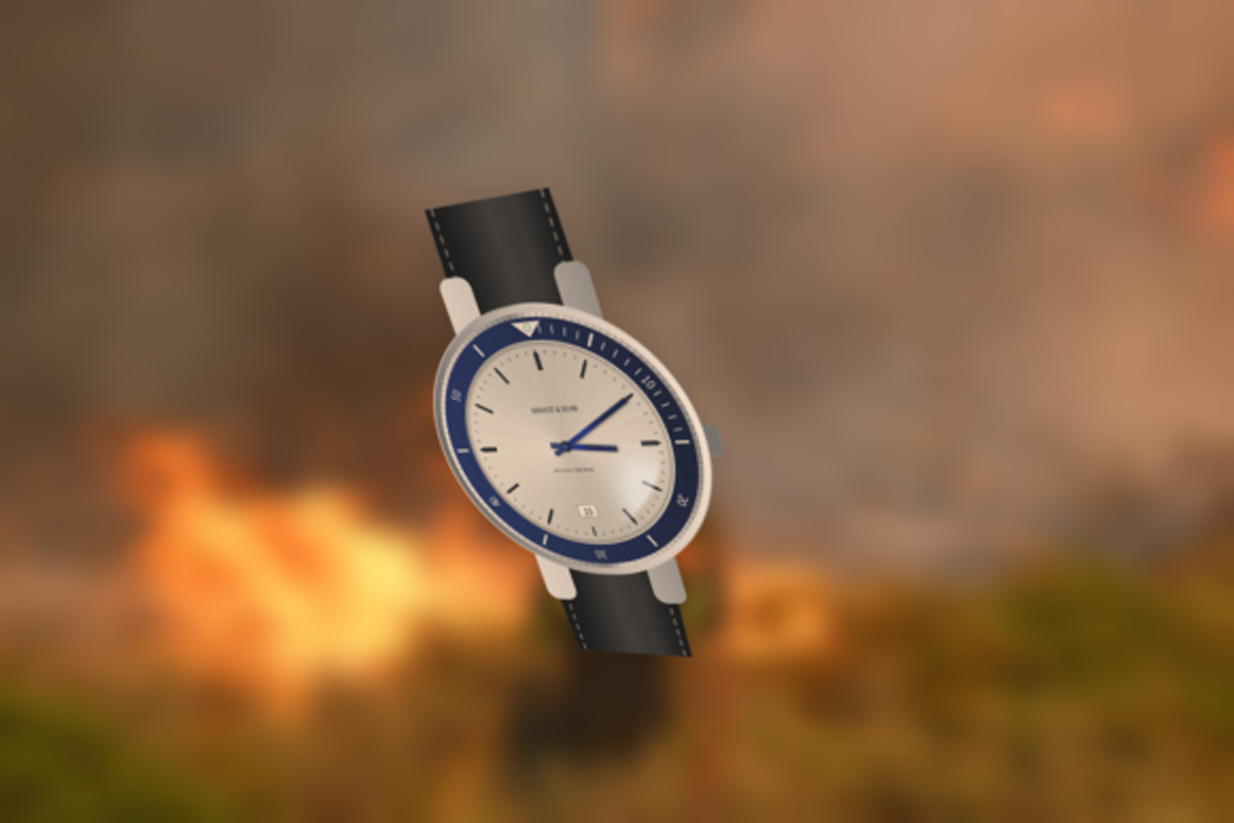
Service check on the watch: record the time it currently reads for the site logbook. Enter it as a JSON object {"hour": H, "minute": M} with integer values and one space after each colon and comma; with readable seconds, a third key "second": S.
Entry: {"hour": 3, "minute": 10}
